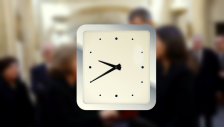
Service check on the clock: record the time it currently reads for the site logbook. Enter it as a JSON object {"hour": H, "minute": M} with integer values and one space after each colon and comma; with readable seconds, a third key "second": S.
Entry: {"hour": 9, "minute": 40}
